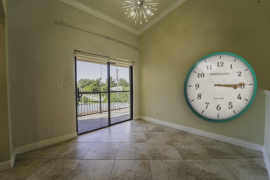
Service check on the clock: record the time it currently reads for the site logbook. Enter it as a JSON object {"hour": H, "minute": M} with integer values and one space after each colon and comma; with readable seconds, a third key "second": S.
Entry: {"hour": 3, "minute": 15}
